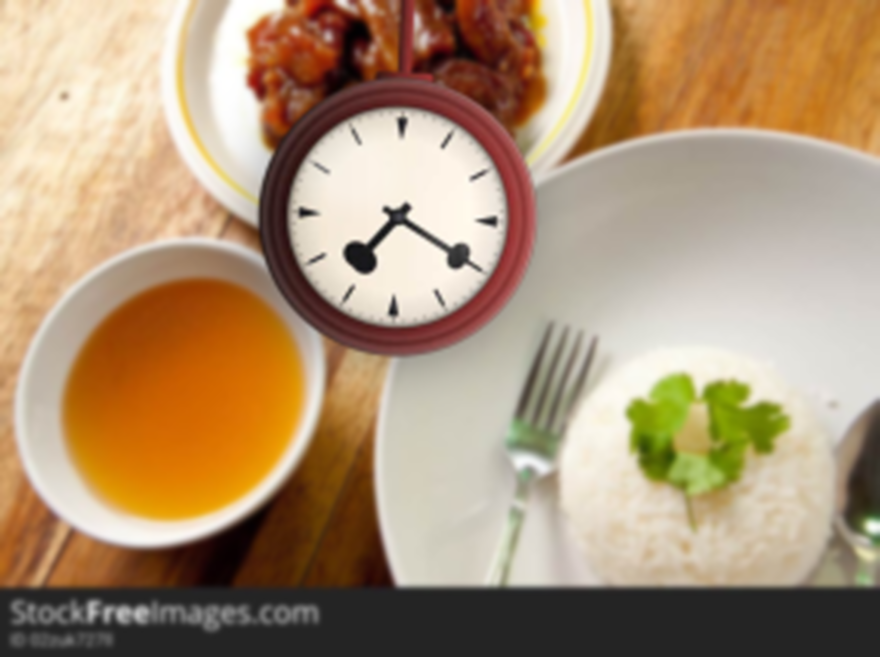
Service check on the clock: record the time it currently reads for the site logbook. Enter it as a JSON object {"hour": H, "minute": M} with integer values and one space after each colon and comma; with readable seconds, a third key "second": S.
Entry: {"hour": 7, "minute": 20}
